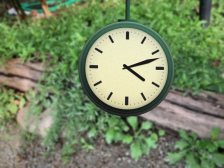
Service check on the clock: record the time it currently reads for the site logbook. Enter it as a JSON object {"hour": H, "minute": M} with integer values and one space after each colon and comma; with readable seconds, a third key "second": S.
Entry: {"hour": 4, "minute": 12}
